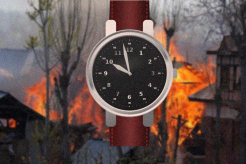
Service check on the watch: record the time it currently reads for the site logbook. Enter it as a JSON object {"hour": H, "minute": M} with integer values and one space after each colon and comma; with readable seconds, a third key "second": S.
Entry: {"hour": 9, "minute": 58}
